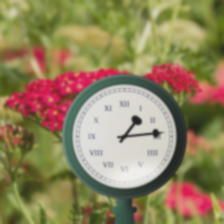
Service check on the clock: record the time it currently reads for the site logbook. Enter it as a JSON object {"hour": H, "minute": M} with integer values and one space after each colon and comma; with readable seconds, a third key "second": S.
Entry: {"hour": 1, "minute": 14}
